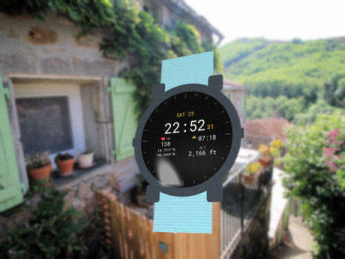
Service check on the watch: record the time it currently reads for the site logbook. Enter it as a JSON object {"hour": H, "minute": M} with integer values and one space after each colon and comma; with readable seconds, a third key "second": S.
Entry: {"hour": 22, "minute": 52}
